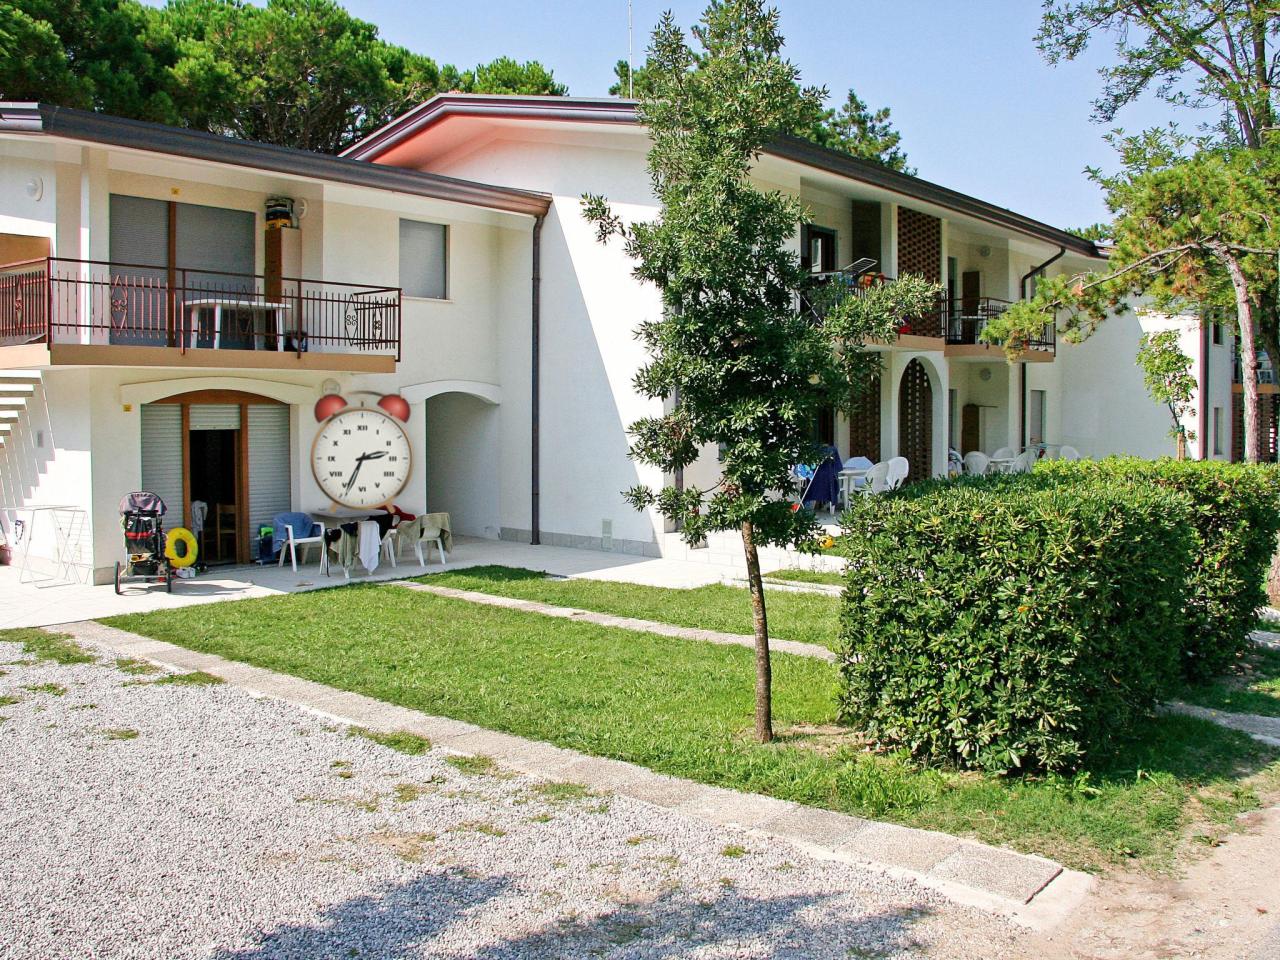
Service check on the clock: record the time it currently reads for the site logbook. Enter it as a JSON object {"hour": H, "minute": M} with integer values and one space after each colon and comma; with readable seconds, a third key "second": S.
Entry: {"hour": 2, "minute": 34}
